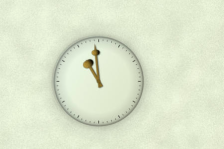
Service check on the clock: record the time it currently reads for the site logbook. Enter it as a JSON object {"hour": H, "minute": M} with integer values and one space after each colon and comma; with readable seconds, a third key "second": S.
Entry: {"hour": 10, "minute": 59}
